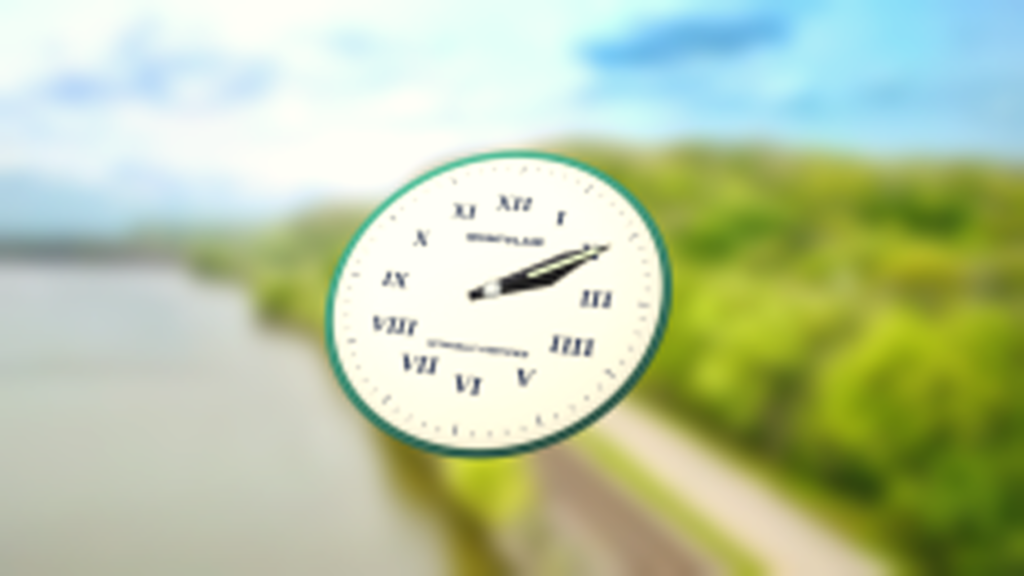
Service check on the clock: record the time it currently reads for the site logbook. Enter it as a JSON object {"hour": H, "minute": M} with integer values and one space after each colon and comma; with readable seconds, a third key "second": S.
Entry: {"hour": 2, "minute": 10}
